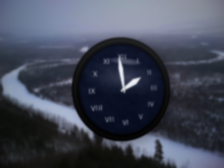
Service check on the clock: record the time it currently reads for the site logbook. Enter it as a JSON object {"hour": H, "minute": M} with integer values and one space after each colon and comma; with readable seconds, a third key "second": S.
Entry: {"hour": 1, "minute": 59}
